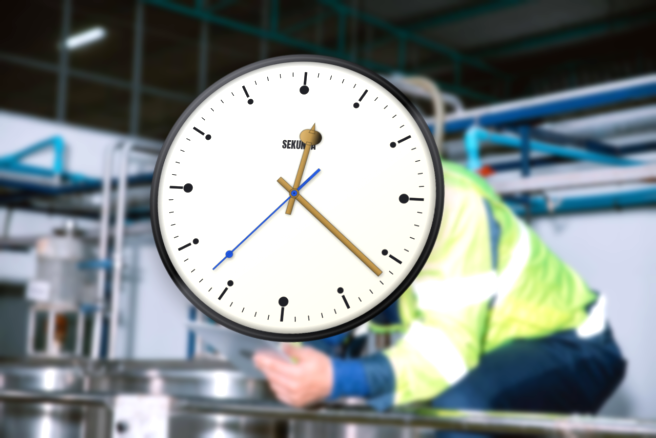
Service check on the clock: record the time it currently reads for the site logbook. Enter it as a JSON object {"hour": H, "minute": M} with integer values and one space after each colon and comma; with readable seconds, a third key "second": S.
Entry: {"hour": 12, "minute": 21, "second": 37}
